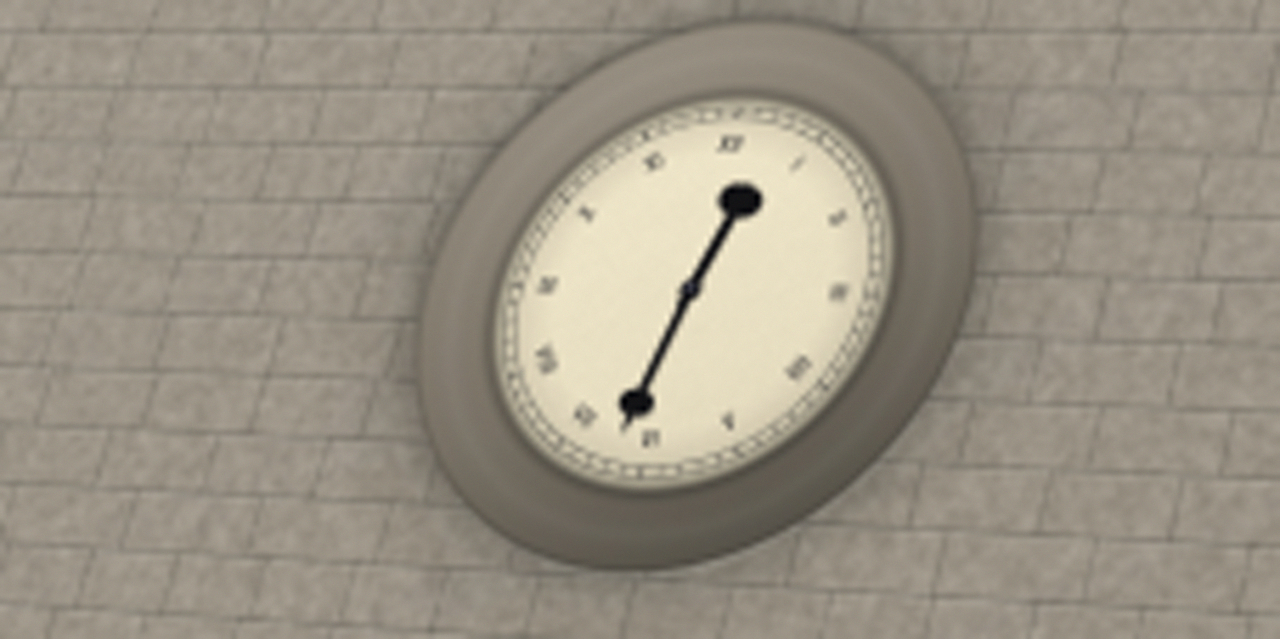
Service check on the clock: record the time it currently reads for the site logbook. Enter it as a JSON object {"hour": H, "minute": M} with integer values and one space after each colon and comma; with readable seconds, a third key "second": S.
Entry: {"hour": 12, "minute": 32}
